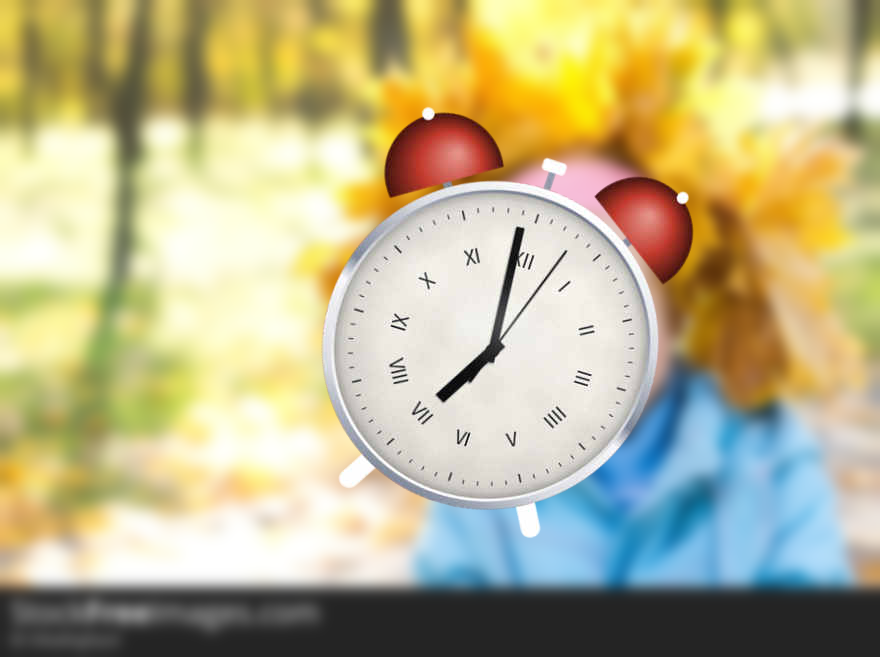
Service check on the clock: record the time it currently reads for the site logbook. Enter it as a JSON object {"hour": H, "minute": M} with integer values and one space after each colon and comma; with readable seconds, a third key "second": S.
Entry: {"hour": 6, "minute": 59, "second": 3}
